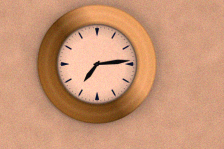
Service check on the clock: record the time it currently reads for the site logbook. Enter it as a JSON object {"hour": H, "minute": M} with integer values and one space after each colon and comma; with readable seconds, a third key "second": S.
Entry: {"hour": 7, "minute": 14}
